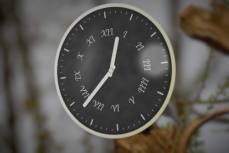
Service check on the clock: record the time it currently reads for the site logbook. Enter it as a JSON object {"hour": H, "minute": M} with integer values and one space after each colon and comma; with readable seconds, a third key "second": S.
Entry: {"hour": 12, "minute": 38}
